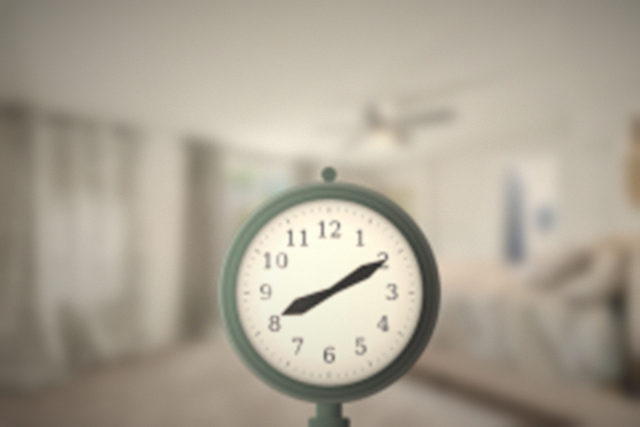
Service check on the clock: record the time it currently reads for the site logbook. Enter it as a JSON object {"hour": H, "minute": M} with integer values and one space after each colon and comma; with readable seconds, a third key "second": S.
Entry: {"hour": 8, "minute": 10}
